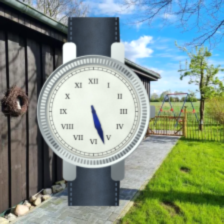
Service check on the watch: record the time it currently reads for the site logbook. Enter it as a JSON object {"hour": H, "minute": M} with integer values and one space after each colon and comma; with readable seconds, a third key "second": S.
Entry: {"hour": 5, "minute": 27}
